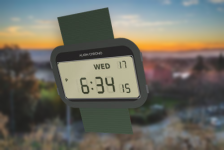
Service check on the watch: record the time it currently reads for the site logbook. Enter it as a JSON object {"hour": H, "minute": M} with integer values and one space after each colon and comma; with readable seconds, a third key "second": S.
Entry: {"hour": 6, "minute": 34, "second": 15}
